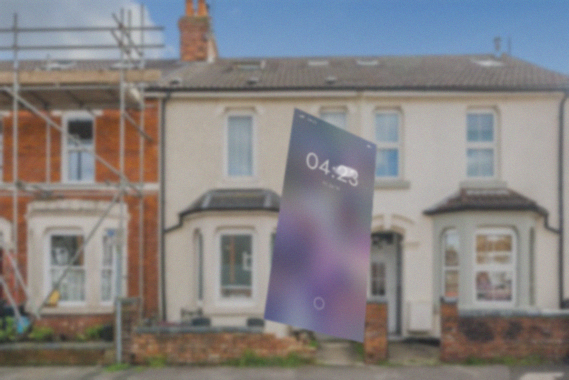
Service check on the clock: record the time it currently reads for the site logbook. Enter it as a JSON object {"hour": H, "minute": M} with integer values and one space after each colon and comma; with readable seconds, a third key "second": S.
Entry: {"hour": 4, "minute": 23}
